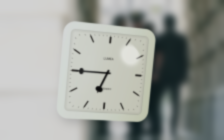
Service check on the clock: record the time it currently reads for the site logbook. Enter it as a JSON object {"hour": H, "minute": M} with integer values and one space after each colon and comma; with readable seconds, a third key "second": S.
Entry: {"hour": 6, "minute": 45}
